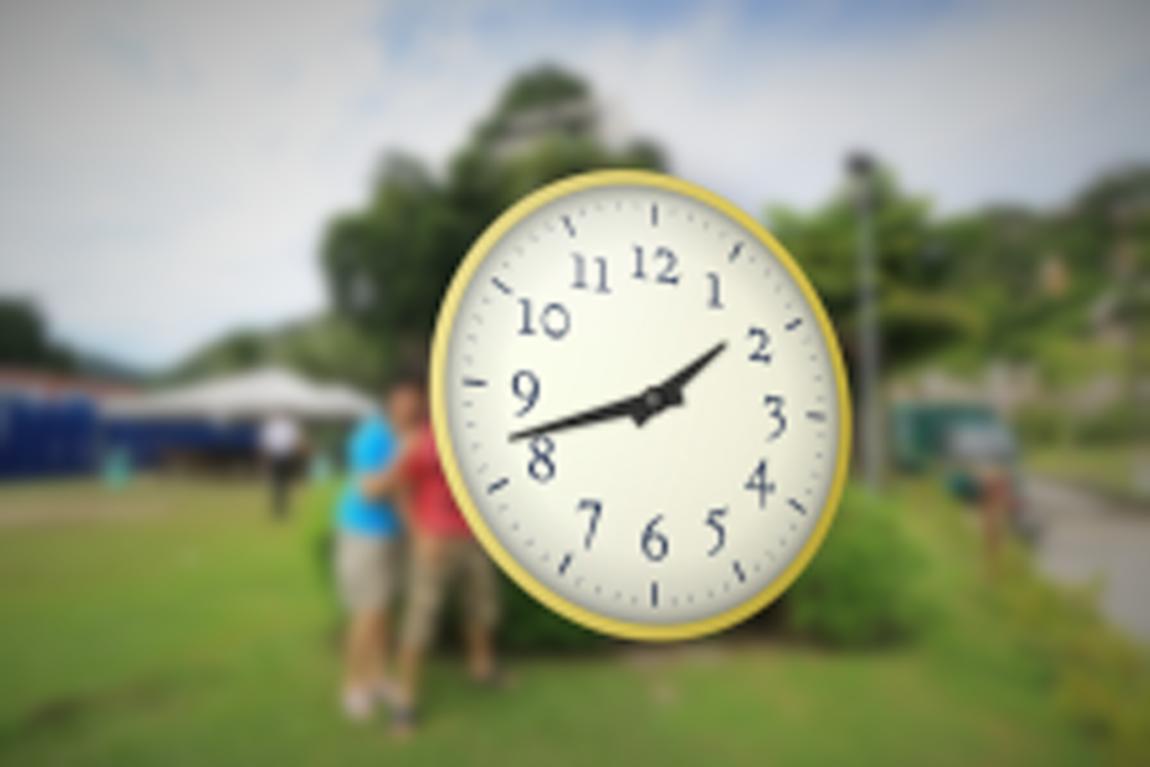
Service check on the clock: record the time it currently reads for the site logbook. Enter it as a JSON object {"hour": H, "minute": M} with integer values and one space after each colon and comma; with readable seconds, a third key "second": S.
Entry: {"hour": 1, "minute": 42}
